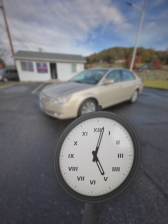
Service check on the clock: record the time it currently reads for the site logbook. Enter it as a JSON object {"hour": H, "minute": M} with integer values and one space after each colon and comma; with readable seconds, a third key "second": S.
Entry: {"hour": 5, "minute": 2}
